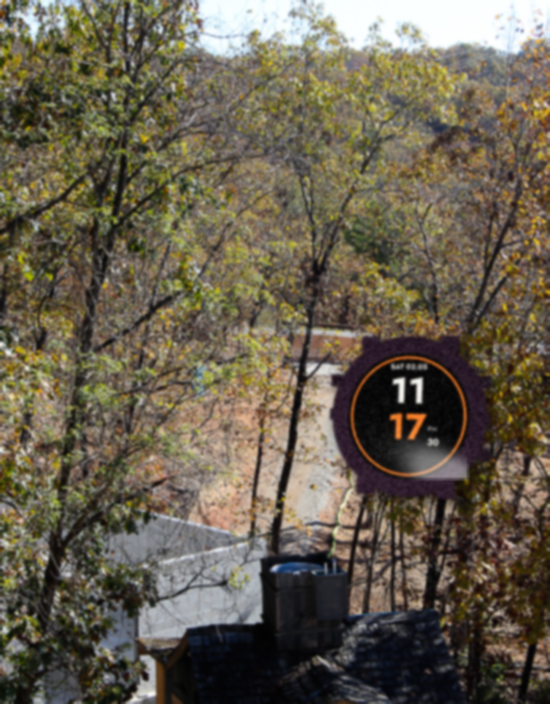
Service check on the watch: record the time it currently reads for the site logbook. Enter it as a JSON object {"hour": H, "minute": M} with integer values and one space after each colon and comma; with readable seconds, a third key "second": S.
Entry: {"hour": 11, "minute": 17}
